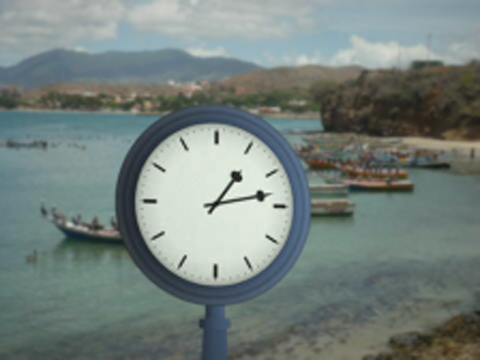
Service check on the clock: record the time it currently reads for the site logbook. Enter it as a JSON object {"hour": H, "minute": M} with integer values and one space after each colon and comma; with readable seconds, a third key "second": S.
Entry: {"hour": 1, "minute": 13}
